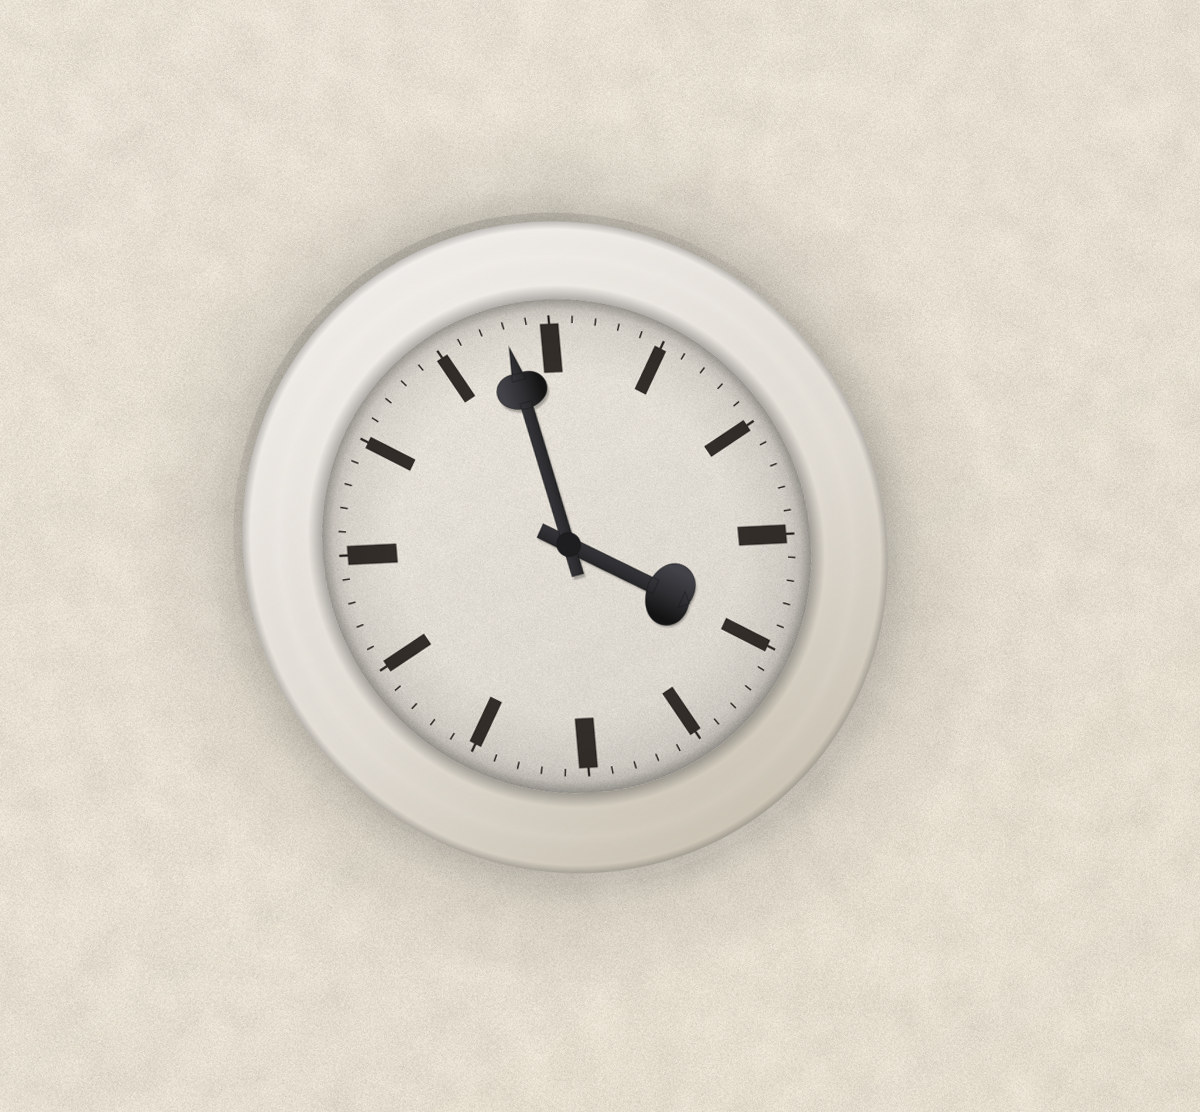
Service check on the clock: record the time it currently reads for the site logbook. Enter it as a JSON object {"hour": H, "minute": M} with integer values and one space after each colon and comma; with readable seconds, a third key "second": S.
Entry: {"hour": 3, "minute": 58}
